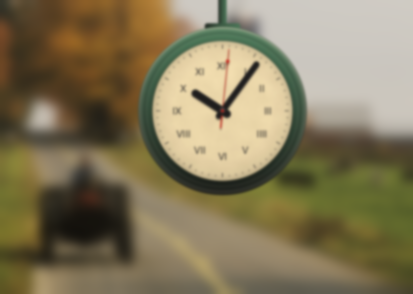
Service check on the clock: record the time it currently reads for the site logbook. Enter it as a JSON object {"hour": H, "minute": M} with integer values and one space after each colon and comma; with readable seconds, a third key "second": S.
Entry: {"hour": 10, "minute": 6, "second": 1}
